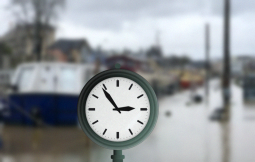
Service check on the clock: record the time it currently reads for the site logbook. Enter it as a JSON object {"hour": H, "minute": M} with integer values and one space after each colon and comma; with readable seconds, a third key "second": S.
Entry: {"hour": 2, "minute": 54}
